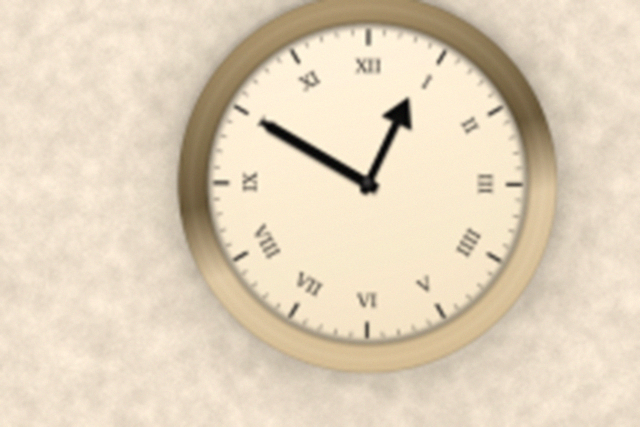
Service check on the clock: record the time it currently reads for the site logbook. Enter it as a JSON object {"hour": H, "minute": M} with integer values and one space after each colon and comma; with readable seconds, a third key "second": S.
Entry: {"hour": 12, "minute": 50}
